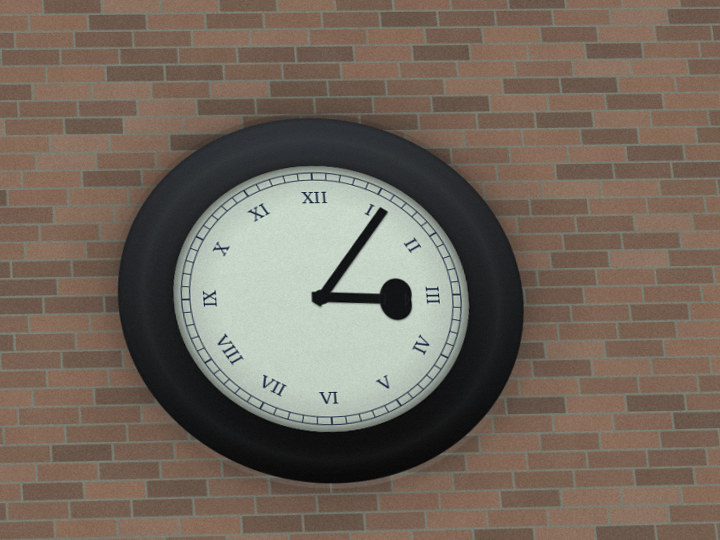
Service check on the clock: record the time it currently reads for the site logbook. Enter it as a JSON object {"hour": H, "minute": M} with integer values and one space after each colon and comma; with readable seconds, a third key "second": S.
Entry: {"hour": 3, "minute": 6}
